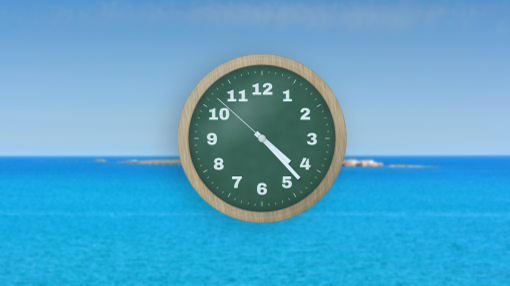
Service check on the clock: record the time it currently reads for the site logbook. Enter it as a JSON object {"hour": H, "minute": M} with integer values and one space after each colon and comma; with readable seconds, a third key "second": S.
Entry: {"hour": 4, "minute": 22, "second": 52}
